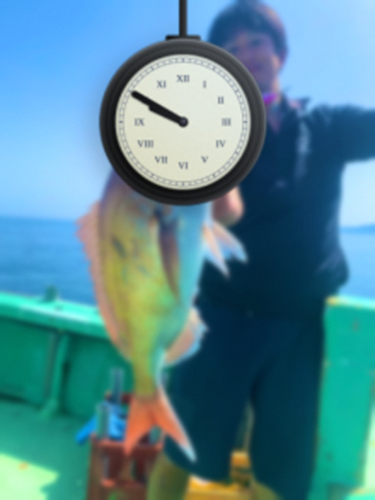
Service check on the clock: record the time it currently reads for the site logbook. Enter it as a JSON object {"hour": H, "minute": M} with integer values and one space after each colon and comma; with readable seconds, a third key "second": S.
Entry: {"hour": 9, "minute": 50}
